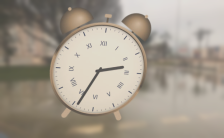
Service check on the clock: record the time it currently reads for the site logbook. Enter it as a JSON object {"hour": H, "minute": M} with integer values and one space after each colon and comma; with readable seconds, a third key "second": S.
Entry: {"hour": 2, "minute": 34}
